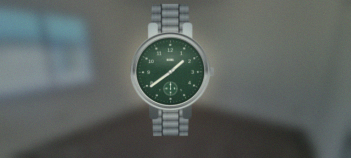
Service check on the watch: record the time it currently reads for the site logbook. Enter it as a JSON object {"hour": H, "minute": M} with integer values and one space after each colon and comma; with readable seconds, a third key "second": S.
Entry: {"hour": 1, "minute": 39}
